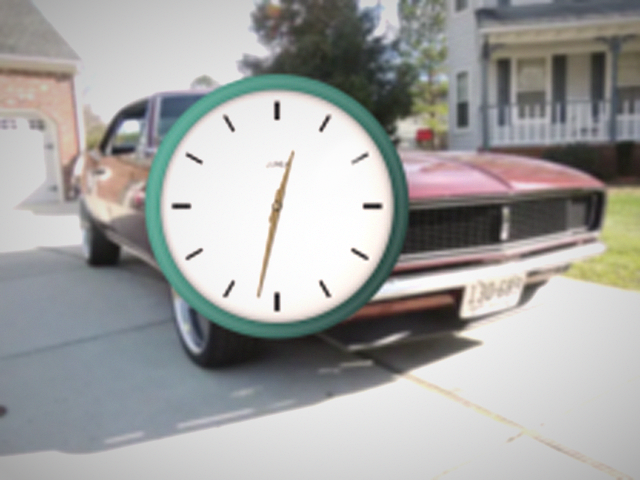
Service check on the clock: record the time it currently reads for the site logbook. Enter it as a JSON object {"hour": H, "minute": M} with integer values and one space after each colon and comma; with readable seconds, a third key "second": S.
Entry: {"hour": 12, "minute": 32}
